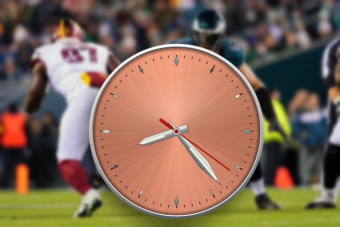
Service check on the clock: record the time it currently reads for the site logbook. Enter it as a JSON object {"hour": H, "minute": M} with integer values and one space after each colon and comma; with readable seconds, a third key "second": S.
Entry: {"hour": 8, "minute": 23, "second": 21}
